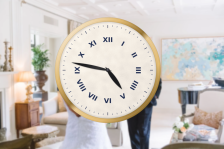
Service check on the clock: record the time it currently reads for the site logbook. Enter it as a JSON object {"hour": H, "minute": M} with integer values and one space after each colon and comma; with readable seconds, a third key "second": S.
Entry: {"hour": 4, "minute": 47}
